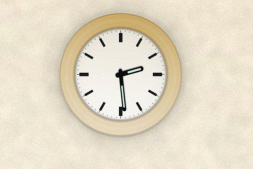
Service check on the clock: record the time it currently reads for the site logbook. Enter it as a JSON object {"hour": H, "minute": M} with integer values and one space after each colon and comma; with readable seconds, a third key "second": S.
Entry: {"hour": 2, "minute": 29}
